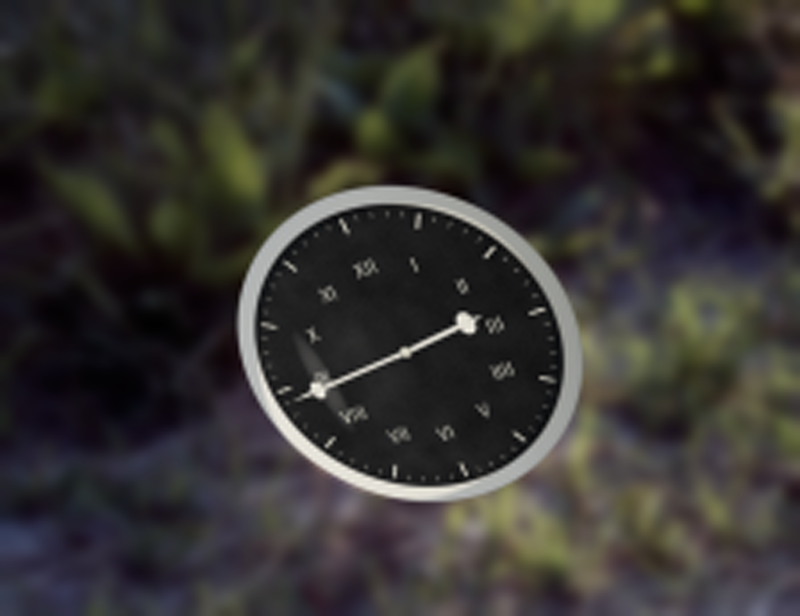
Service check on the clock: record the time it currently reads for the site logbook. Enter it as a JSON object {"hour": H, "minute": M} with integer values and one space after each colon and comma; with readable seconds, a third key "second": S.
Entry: {"hour": 2, "minute": 44}
